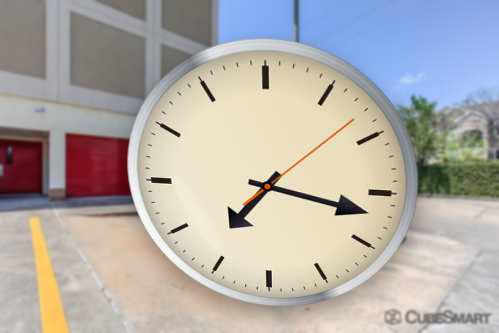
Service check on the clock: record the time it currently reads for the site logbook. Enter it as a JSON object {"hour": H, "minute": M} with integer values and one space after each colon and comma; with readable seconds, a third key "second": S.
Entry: {"hour": 7, "minute": 17, "second": 8}
